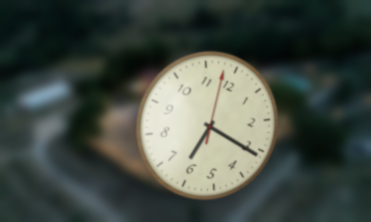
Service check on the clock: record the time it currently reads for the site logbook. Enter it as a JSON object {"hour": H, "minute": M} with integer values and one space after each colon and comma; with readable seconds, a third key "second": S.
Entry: {"hour": 6, "minute": 15, "second": 58}
